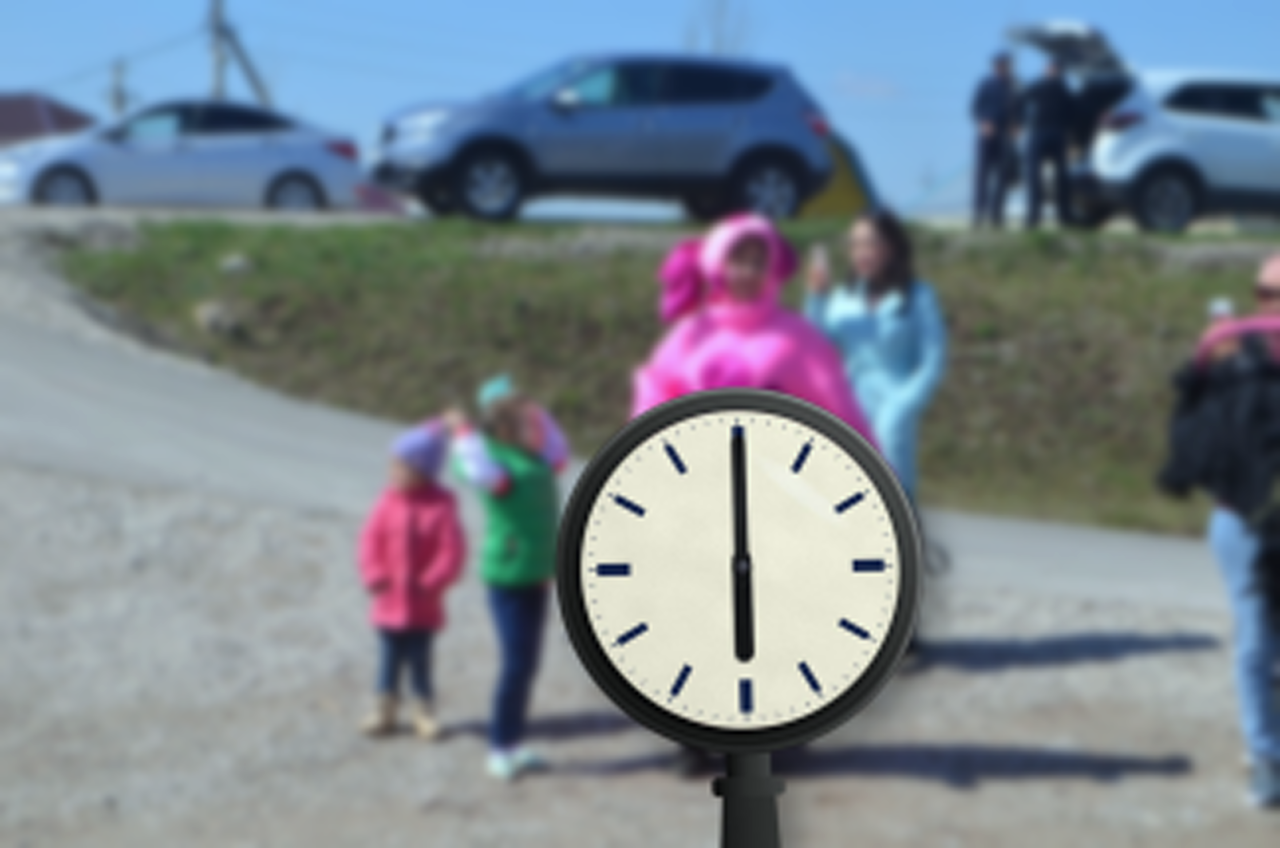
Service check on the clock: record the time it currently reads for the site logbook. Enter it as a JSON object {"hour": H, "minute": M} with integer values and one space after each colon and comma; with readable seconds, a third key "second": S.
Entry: {"hour": 6, "minute": 0}
